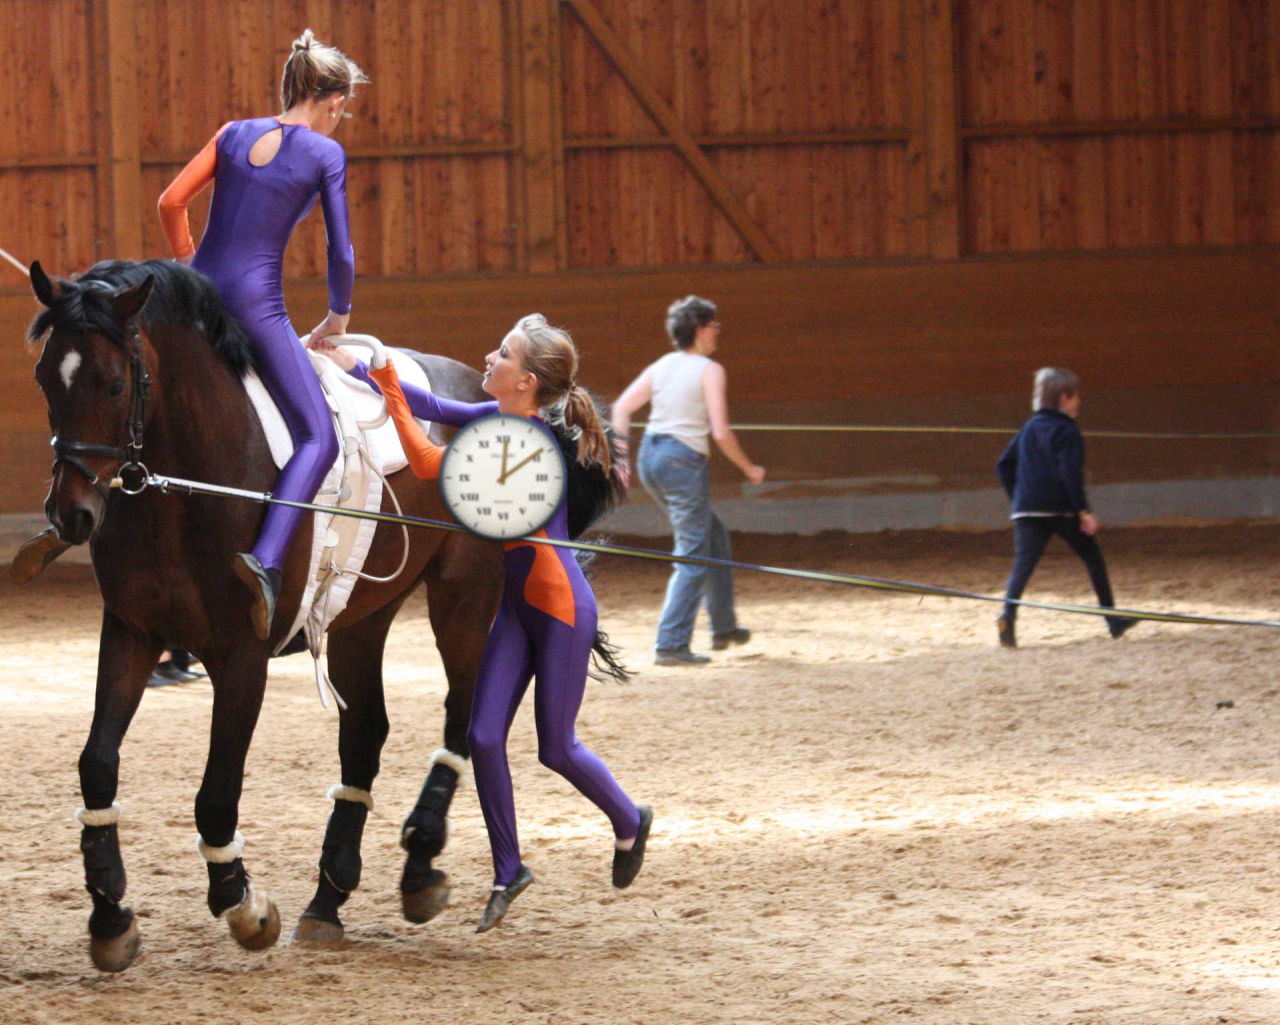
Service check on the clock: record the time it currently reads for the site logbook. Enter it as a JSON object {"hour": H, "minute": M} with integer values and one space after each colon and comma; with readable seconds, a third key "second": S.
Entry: {"hour": 12, "minute": 9}
